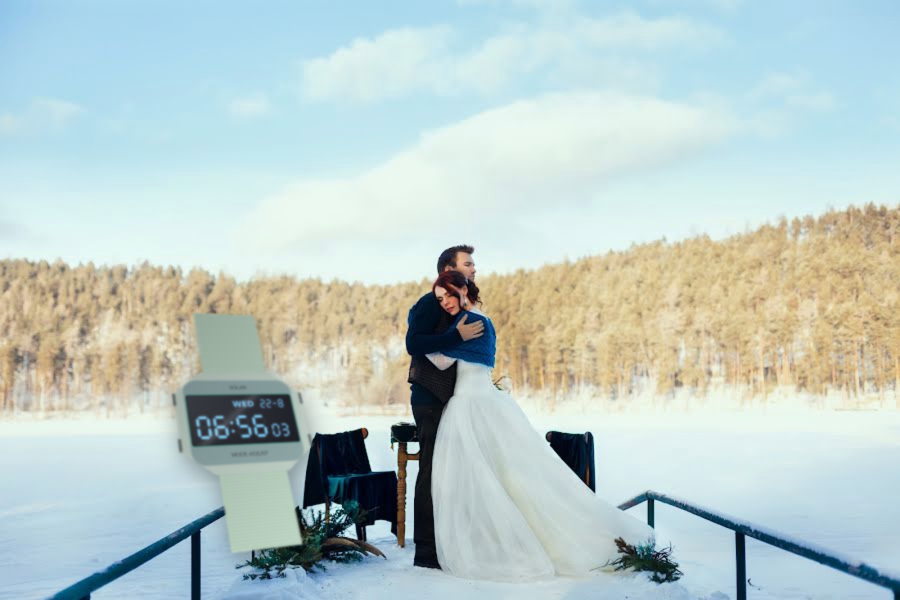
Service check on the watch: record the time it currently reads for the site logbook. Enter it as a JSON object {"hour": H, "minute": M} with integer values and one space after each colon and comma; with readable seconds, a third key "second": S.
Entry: {"hour": 6, "minute": 56, "second": 3}
